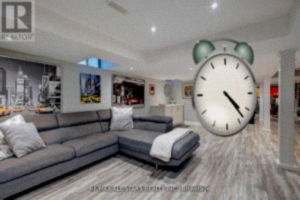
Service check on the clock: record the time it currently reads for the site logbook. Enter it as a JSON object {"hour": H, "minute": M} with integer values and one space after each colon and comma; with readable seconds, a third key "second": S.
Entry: {"hour": 4, "minute": 23}
